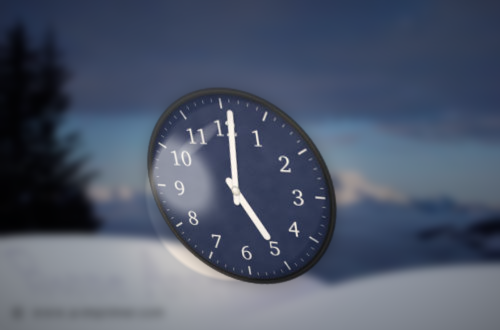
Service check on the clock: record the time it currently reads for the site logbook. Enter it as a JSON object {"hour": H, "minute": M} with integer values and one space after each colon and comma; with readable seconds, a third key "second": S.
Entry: {"hour": 5, "minute": 1}
